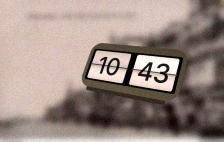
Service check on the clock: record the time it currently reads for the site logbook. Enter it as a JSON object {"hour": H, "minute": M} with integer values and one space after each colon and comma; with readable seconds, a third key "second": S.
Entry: {"hour": 10, "minute": 43}
